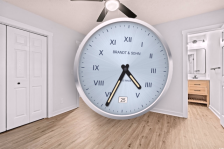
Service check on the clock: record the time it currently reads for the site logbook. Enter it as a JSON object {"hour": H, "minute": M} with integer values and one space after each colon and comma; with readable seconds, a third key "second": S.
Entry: {"hour": 4, "minute": 34}
